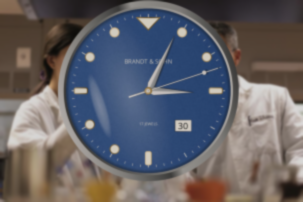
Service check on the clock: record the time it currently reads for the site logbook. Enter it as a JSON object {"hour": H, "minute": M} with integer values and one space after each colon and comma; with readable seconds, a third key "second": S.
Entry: {"hour": 3, "minute": 4, "second": 12}
